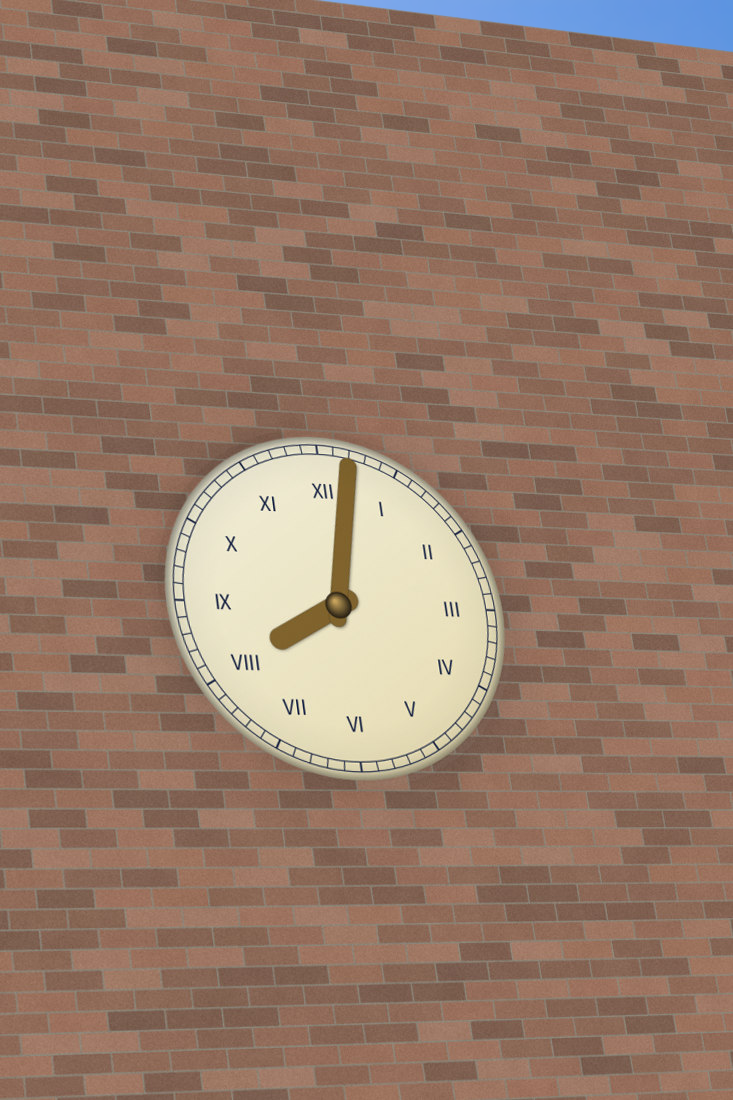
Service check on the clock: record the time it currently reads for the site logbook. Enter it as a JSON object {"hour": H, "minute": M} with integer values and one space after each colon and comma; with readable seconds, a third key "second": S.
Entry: {"hour": 8, "minute": 2}
